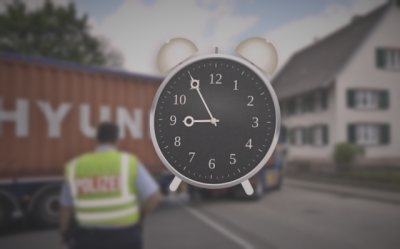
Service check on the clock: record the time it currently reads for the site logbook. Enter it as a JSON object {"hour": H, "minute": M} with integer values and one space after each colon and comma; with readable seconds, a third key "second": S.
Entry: {"hour": 8, "minute": 55}
